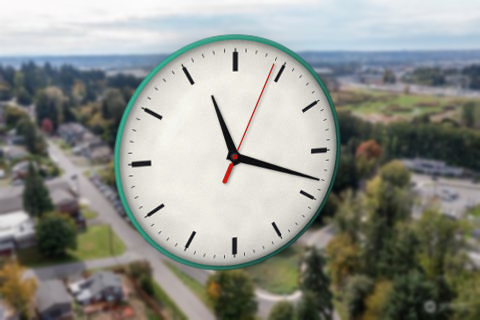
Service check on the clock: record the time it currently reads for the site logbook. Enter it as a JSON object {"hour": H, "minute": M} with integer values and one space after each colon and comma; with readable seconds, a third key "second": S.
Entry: {"hour": 11, "minute": 18, "second": 4}
